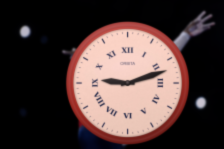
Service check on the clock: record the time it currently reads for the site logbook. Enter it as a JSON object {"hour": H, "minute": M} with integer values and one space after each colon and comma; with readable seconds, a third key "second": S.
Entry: {"hour": 9, "minute": 12}
